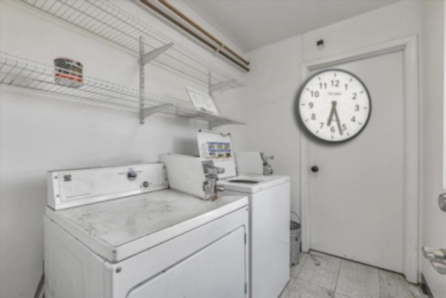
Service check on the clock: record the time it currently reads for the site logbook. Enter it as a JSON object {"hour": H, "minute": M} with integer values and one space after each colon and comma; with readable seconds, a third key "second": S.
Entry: {"hour": 6, "minute": 27}
